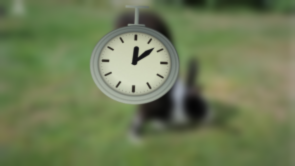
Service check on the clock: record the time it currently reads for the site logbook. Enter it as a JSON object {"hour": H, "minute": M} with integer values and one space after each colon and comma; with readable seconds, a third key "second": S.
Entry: {"hour": 12, "minute": 8}
